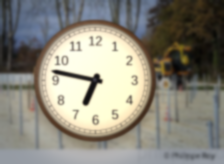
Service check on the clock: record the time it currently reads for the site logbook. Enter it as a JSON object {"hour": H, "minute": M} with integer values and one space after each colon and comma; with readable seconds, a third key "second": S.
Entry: {"hour": 6, "minute": 47}
